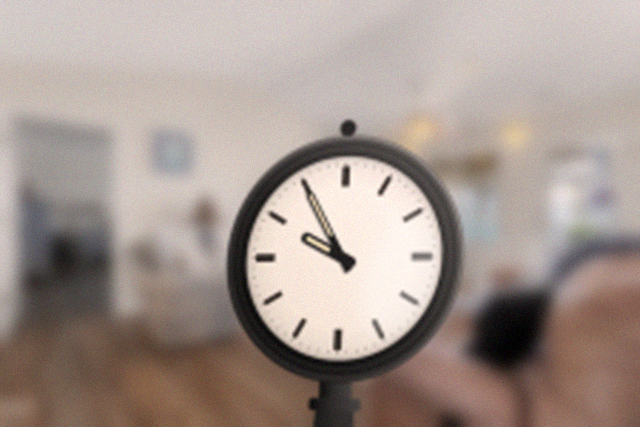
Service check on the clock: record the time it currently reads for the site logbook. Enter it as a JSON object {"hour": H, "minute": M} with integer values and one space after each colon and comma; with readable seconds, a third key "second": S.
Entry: {"hour": 9, "minute": 55}
